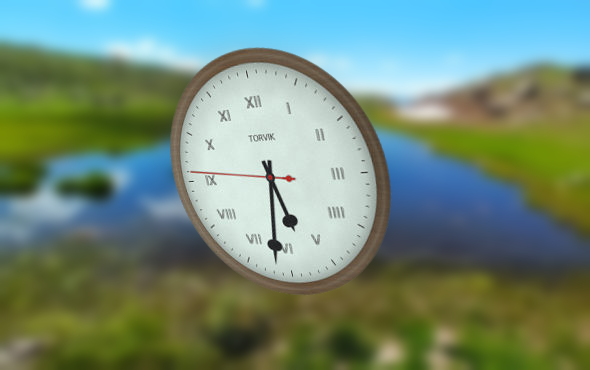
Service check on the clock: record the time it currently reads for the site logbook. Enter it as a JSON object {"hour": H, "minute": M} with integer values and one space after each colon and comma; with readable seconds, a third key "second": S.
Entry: {"hour": 5, "minute": 31, "second": 46}
